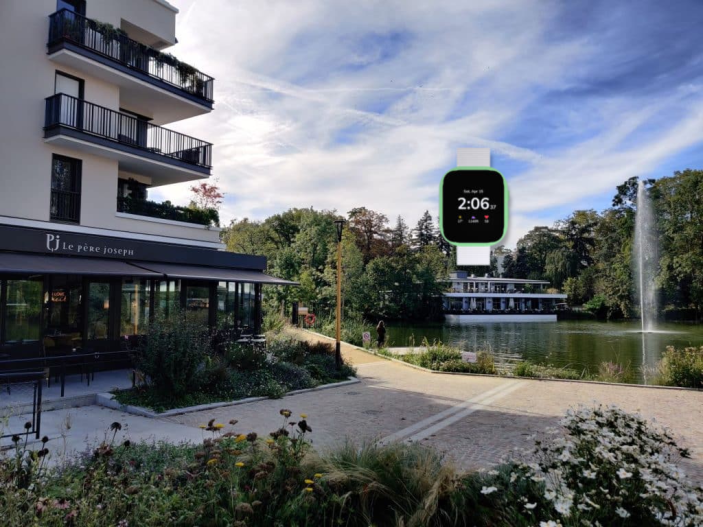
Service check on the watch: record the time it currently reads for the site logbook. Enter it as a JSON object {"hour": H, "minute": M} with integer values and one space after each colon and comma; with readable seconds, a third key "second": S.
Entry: {"hour": 2, "minute": 6}
